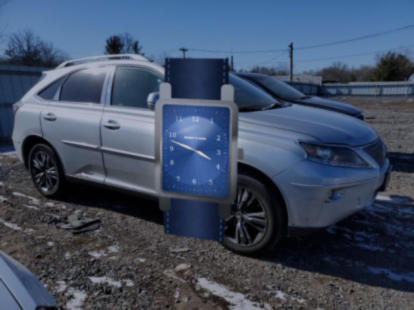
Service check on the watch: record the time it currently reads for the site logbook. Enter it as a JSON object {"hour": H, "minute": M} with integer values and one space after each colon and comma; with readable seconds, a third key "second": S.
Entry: {"hour": 3, "minute": 48}
